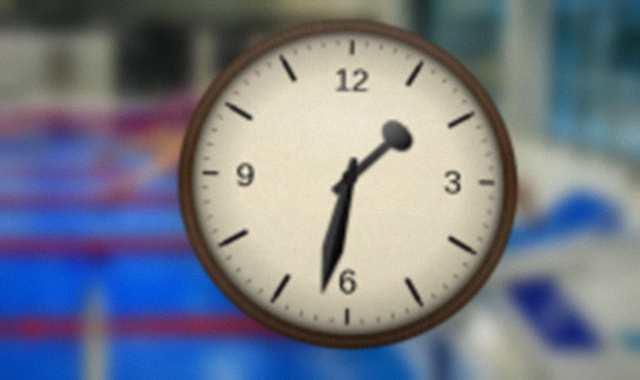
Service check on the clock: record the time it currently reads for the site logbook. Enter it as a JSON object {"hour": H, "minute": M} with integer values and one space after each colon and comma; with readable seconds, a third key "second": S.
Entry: {"hour": 1, "minute": 32}
